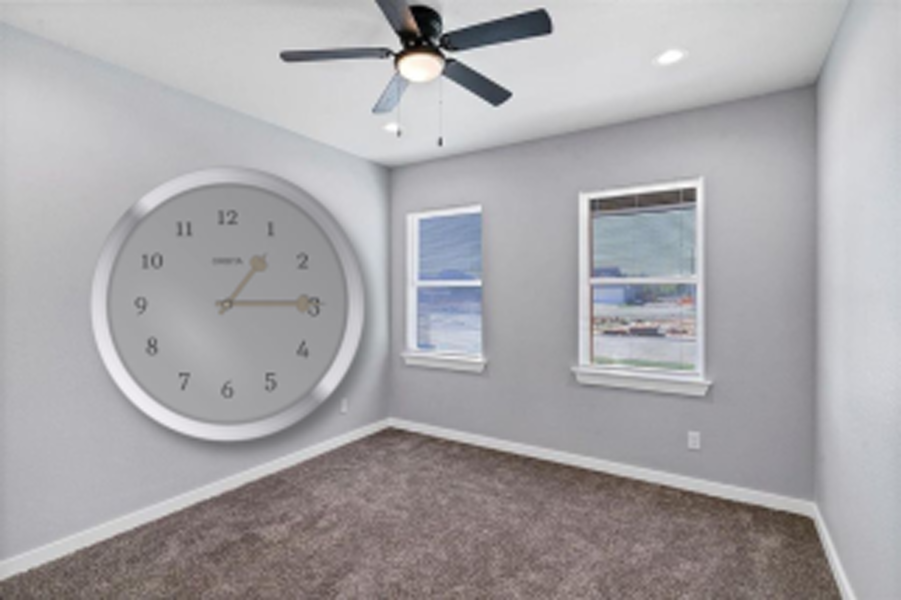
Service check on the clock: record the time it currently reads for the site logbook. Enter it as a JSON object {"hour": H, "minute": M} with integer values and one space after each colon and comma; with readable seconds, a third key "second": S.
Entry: {"hour": 1, "minute": 15}
